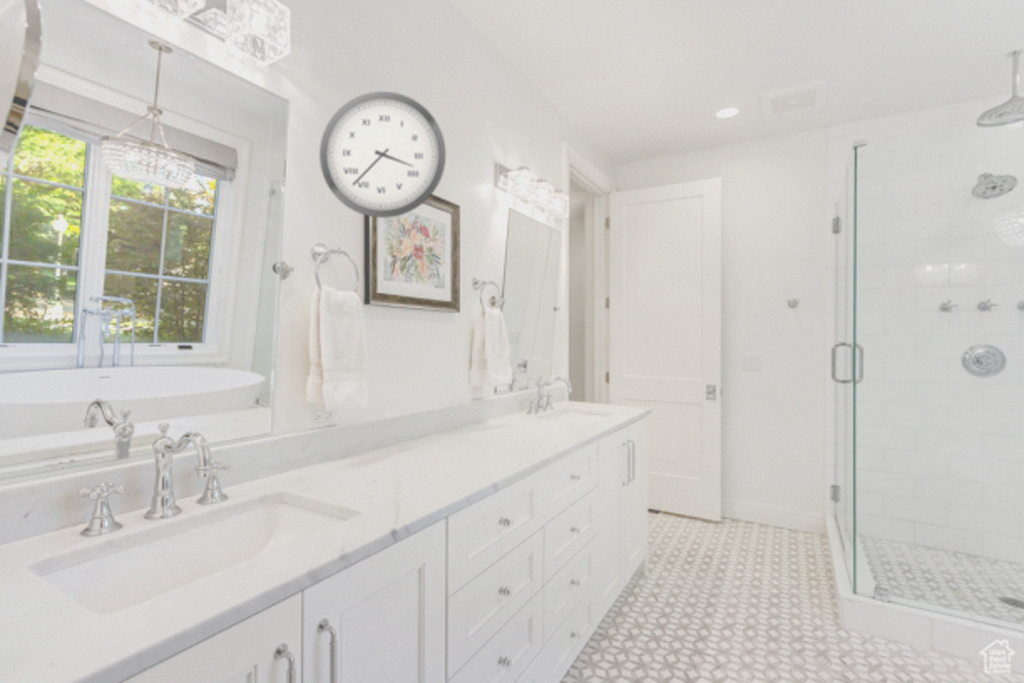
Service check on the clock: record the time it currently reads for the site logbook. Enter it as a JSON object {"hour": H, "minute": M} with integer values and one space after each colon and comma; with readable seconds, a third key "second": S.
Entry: {"hour": 3, "minute": 37}
